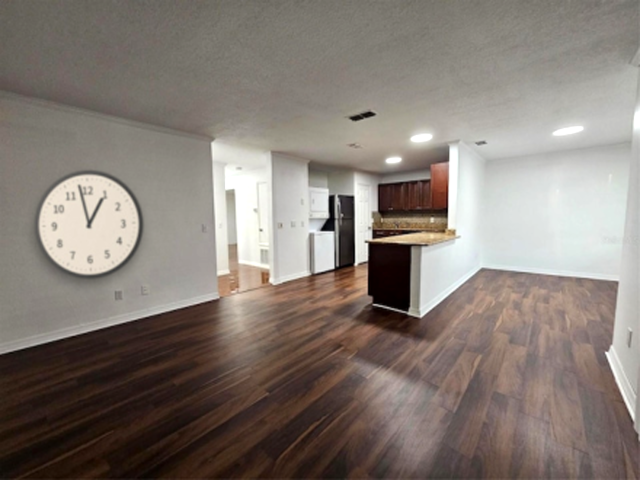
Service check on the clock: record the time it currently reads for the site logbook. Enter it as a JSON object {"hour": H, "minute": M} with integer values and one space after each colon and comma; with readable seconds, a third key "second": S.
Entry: {"hour": 12, "minute": 58}
